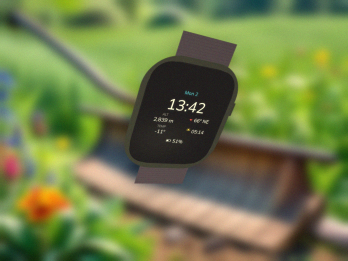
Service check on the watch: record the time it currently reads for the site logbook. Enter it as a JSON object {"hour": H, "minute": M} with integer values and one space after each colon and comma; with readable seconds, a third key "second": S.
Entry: {"hour": 13, "minute": 42}
